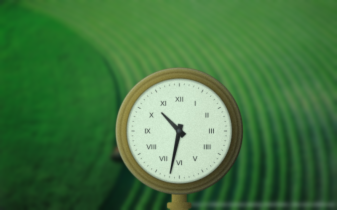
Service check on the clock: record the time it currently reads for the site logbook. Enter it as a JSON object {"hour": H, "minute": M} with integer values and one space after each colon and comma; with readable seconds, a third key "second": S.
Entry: {"hour": 10, "minute": 32}
